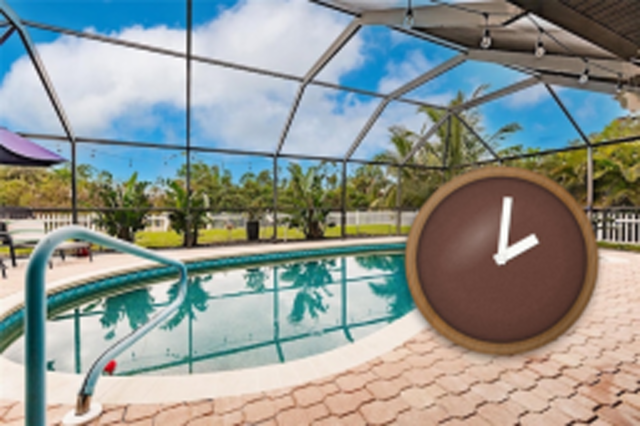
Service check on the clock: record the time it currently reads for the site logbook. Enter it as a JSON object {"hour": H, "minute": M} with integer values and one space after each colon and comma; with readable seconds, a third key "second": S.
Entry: {"hour": 2, "minute": 1}
